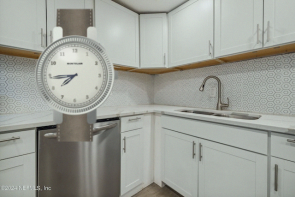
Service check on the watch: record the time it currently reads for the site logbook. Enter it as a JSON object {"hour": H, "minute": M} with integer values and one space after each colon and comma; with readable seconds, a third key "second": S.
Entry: {"hour": 7, "minute": 44}
